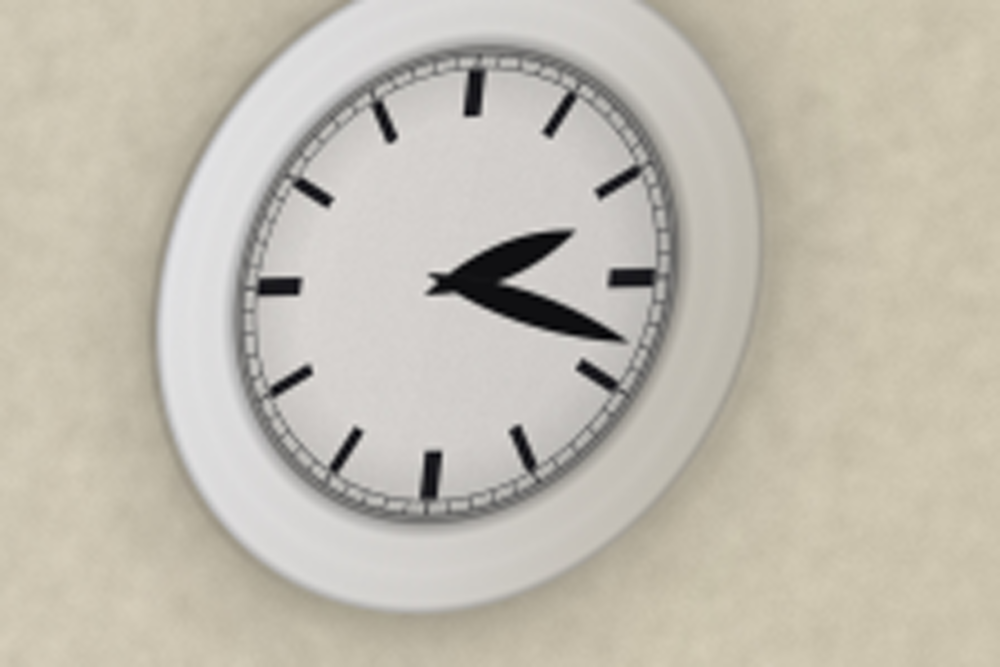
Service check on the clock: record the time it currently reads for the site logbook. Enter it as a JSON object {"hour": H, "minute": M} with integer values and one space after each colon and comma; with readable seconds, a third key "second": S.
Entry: {"hour": 2, "minute": 18}
